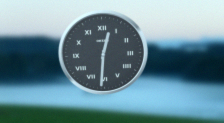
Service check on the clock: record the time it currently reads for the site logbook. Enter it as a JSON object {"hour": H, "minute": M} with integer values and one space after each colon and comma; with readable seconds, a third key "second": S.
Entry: {"hour": 12, "minute": 31}
